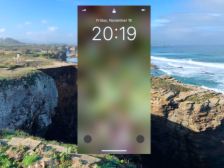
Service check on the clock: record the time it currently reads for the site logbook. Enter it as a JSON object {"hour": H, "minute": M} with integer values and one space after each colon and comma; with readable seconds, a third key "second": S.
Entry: {"hour": 20, "minute": 19}
